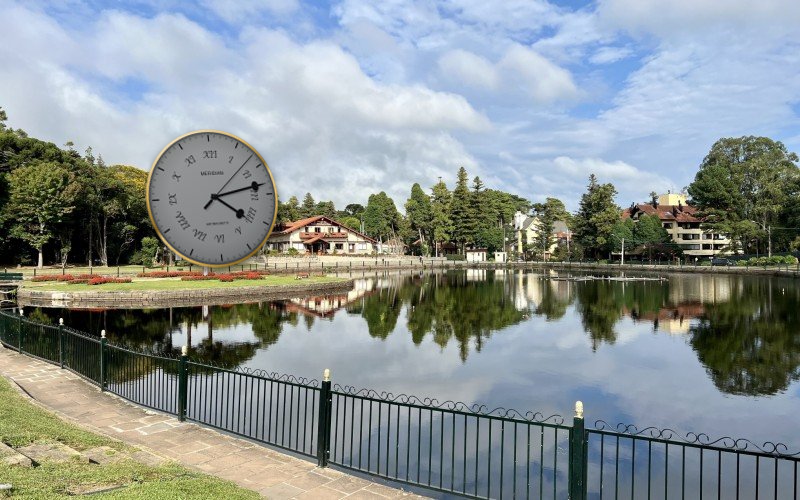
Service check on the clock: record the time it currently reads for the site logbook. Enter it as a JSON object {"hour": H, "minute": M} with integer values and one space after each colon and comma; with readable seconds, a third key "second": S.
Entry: {"hour": 4, "minute": 13, "second": 8}
